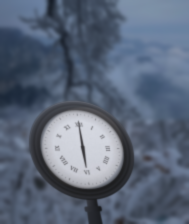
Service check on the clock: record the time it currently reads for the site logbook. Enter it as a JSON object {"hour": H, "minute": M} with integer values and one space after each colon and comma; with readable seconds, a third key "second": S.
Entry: {"hour": 6, "minute": 0}
